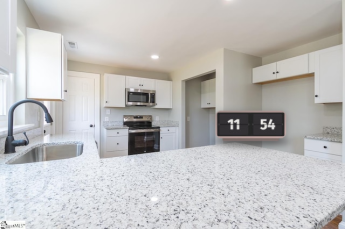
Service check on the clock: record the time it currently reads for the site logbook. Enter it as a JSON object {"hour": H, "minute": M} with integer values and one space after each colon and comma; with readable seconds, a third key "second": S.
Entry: {"hour": 11, "minute": 54}
